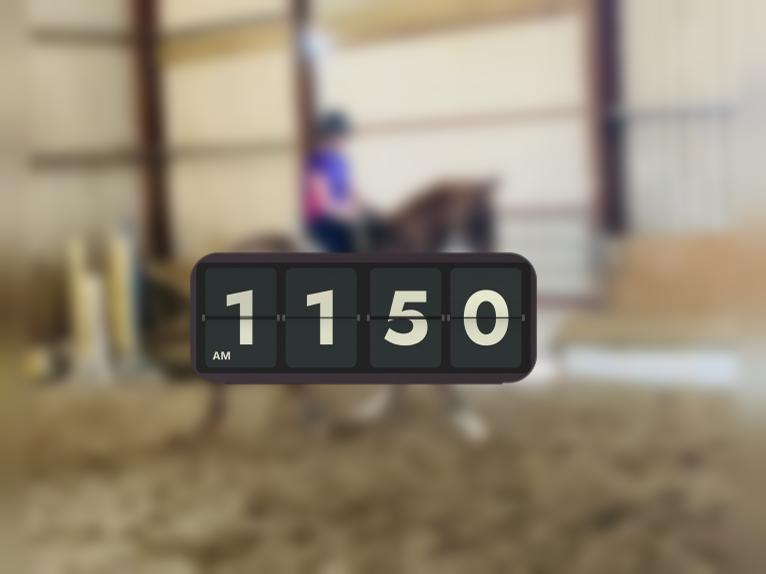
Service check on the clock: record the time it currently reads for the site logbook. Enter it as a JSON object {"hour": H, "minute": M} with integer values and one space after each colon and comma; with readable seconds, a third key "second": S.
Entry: {"hour": 11, "minute": 50}
